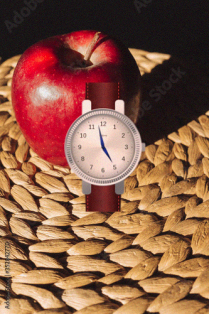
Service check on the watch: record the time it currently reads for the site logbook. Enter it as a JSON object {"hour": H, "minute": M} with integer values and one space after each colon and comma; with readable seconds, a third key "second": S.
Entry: {"hour": 4, "minute": 58}
